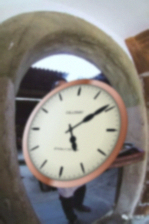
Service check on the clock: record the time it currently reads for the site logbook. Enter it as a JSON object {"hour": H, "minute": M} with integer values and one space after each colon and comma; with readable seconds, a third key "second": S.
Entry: {"hour": 5, "minute": 9}
